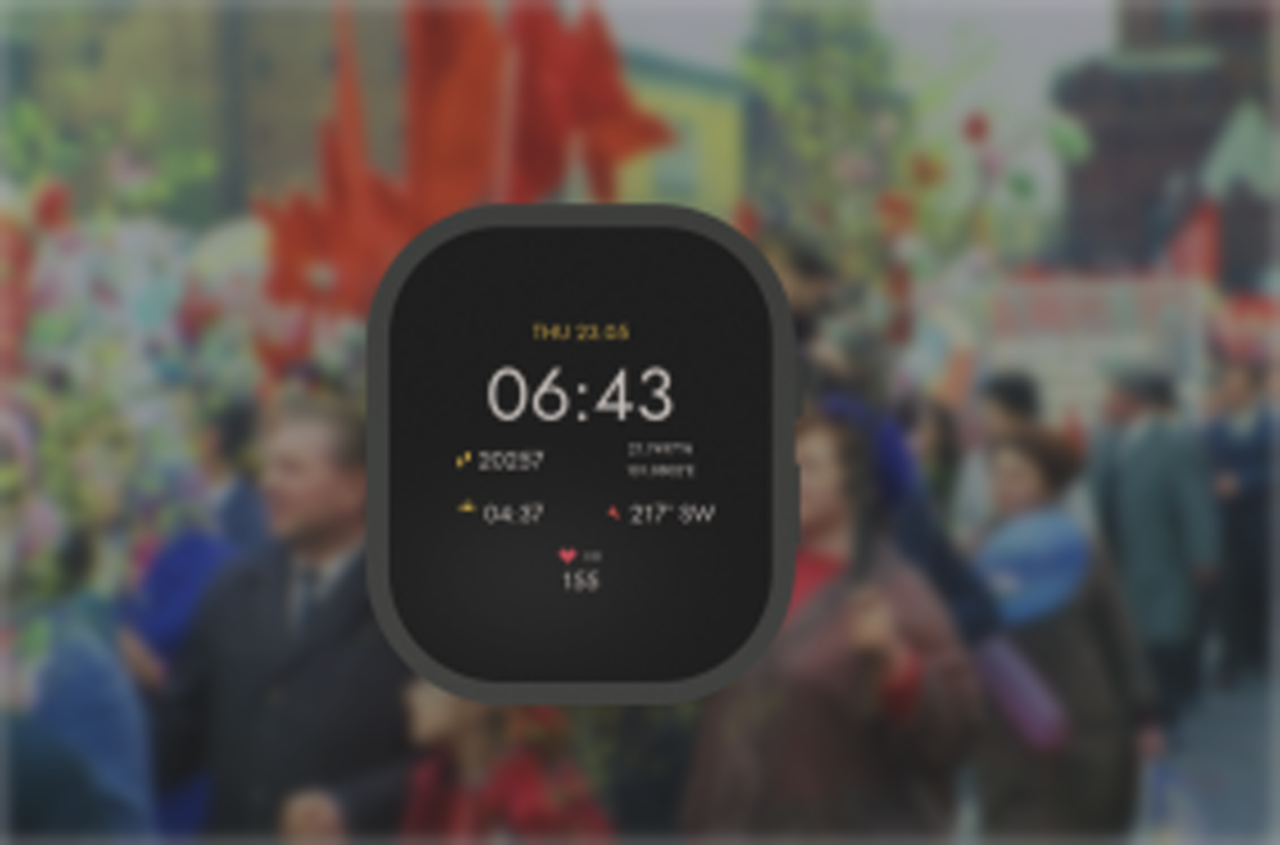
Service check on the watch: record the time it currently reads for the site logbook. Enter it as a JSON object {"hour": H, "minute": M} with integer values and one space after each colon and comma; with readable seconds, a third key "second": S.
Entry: {"hour": 6, "minute": 43}
